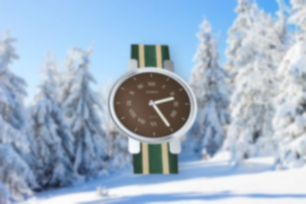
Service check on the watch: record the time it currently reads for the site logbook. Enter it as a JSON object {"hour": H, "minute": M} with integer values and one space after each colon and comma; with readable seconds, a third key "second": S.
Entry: {"hour": 2, "minute": 25}
